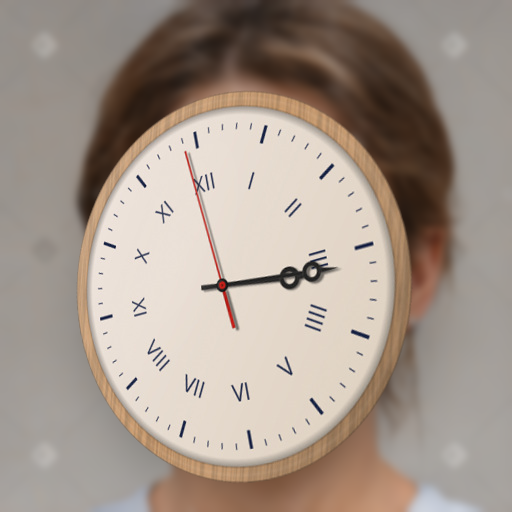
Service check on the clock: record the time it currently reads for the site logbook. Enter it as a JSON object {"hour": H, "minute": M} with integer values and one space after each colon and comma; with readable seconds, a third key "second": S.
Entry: {"hour": 3, "minute": 15, "second": 59}
